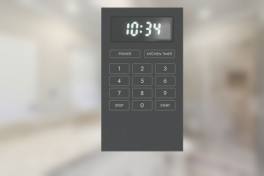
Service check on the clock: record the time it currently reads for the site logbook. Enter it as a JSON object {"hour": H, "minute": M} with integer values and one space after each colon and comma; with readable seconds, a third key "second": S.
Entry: {"hour": 10, "minute": 34}
